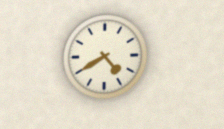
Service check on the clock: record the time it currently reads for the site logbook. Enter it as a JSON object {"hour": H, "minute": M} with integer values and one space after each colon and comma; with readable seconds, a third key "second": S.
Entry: {"hour": 4, "minute": 40}
